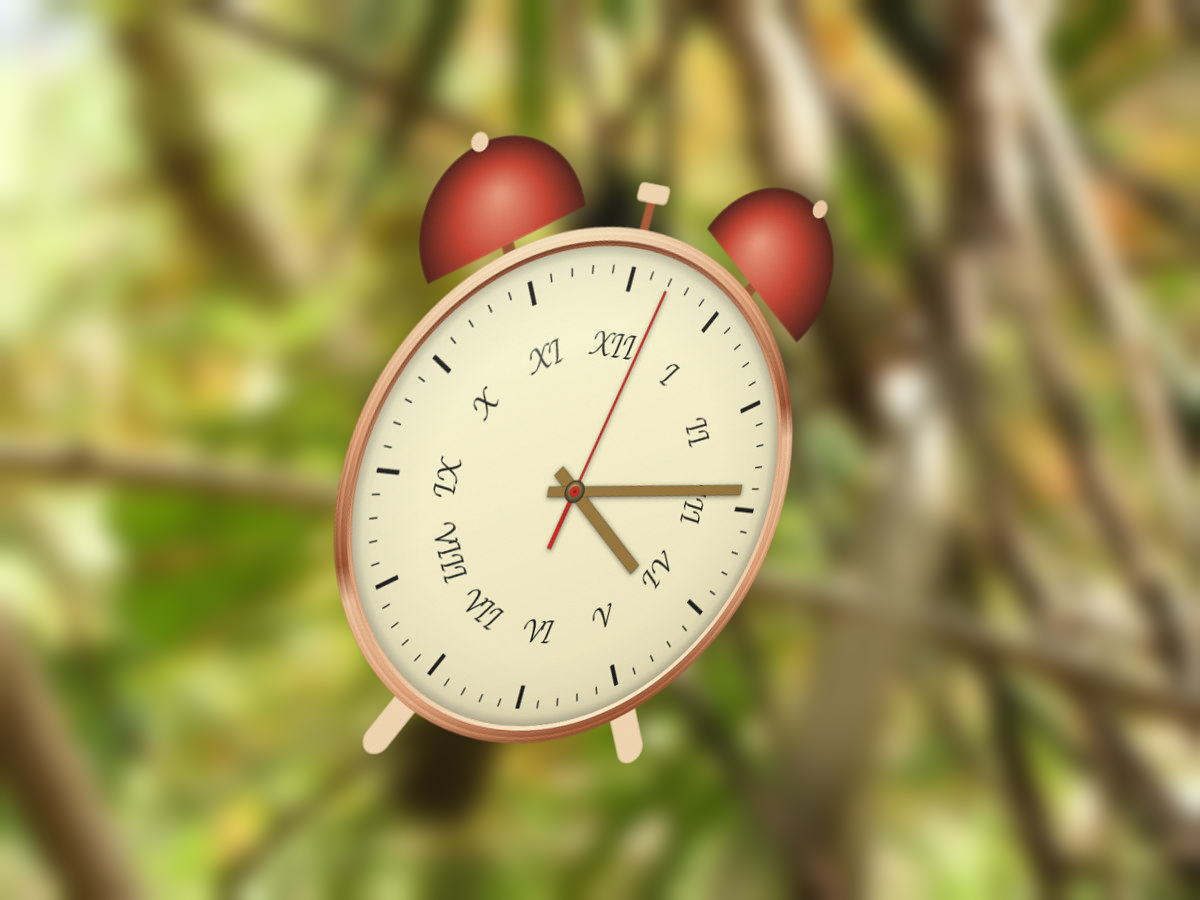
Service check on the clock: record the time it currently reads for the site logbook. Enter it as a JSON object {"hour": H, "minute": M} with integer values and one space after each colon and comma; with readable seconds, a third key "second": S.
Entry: {"hour": 4, "minute": 14, "second": 2}
